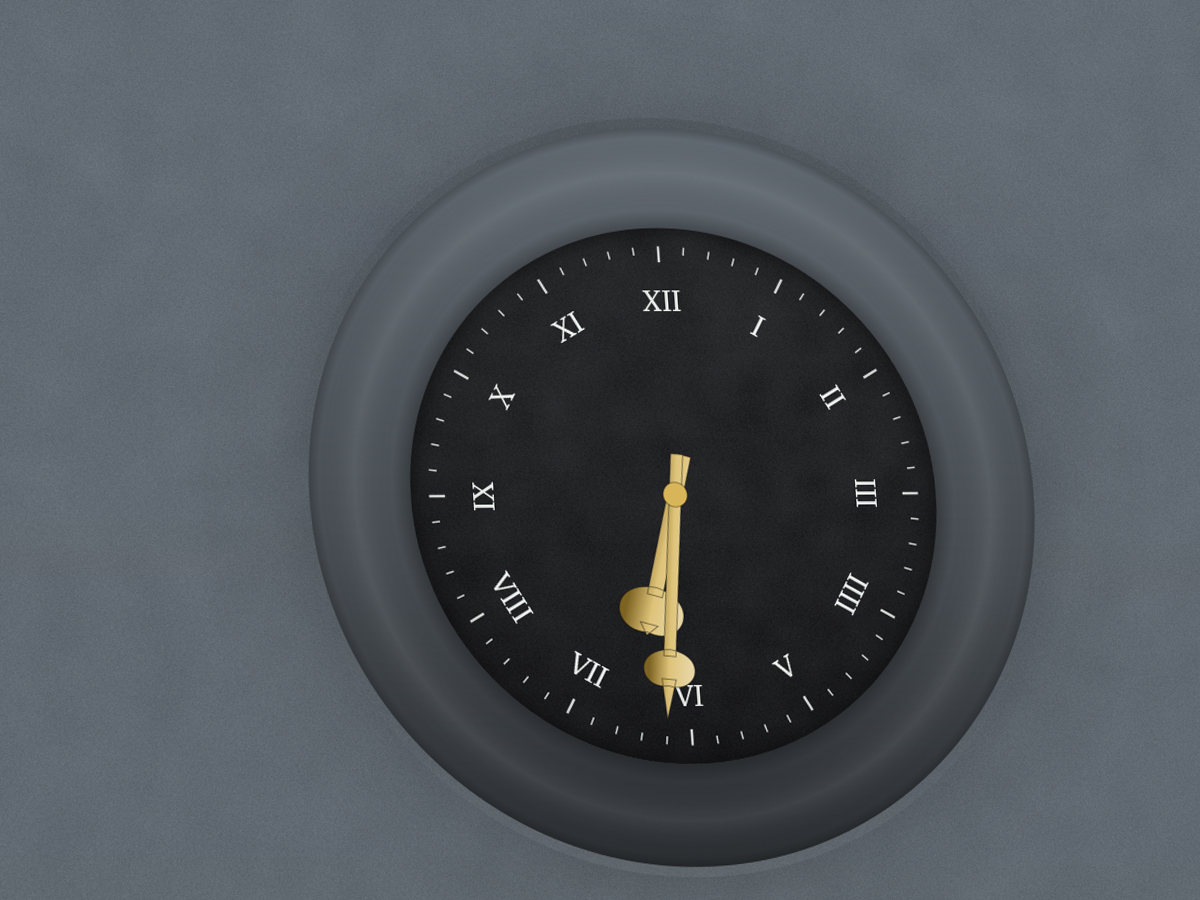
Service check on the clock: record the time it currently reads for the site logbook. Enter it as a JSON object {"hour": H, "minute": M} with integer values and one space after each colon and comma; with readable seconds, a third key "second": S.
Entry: {"hour": 6, "minute": 31}
